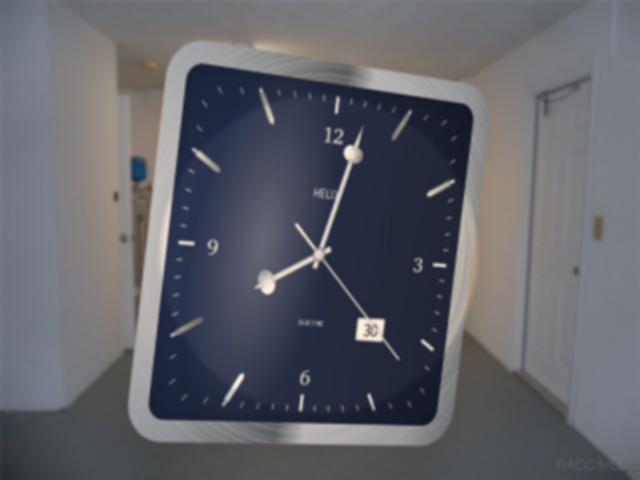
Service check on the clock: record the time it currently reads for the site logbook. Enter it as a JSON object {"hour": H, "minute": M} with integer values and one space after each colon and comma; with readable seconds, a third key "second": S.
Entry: {"hour": 8, "minute": 2, "second": 22}
